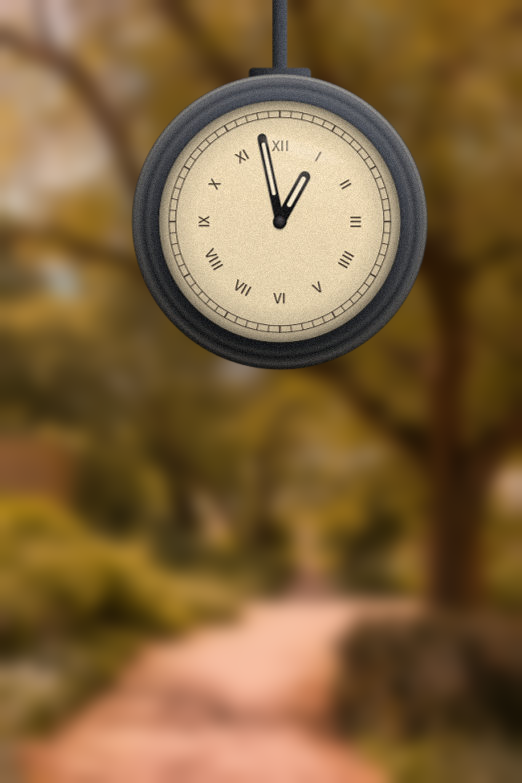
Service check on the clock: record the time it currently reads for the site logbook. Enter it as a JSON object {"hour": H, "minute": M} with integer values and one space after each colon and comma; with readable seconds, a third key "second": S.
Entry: {"hour": 12, "minute": 58}
